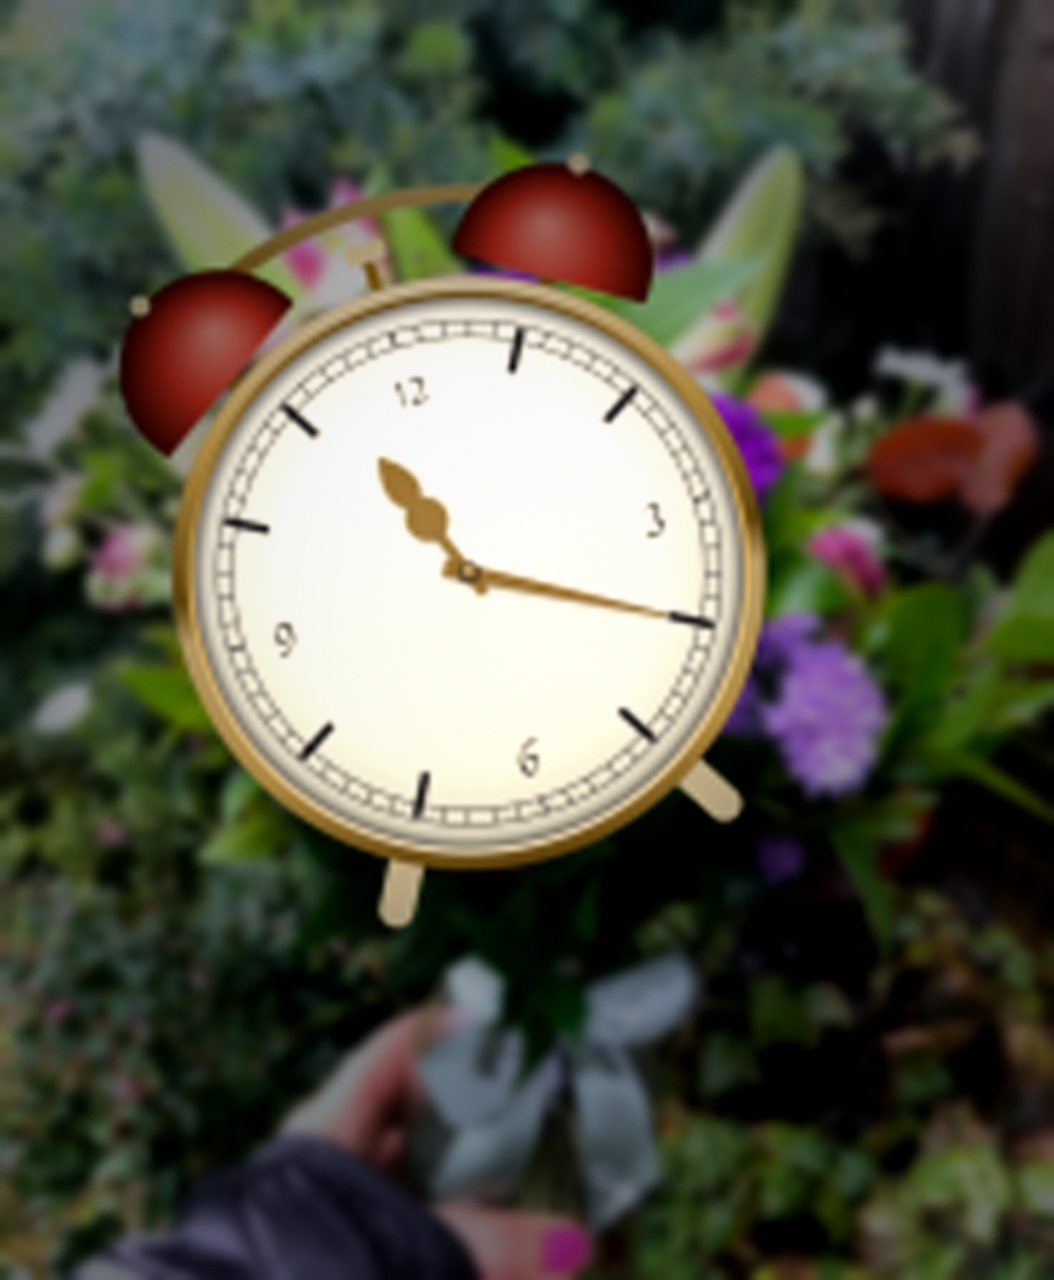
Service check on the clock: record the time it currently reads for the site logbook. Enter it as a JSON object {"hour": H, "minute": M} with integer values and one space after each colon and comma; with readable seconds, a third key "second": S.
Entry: {"hour": 11, "minute": 20}
